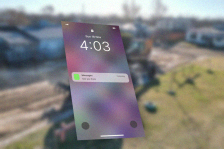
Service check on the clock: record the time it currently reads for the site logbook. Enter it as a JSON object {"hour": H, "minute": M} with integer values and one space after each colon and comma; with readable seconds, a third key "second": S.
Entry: {"hour": 4, "minute": 3}
